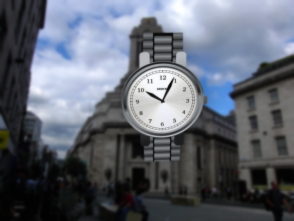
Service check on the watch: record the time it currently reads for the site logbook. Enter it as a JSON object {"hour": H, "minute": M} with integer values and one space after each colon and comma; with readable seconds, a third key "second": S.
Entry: {"hour": 10, "minute": 4}
